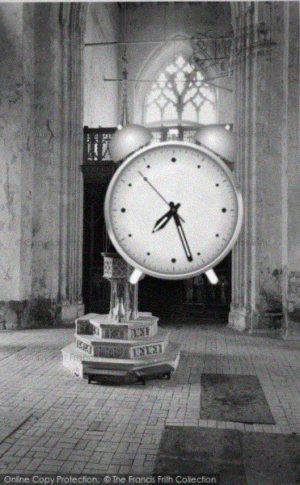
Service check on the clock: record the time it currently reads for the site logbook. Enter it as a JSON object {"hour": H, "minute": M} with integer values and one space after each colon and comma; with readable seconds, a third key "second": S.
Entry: {"hour": 7, "minute": 26, "second": 53}
